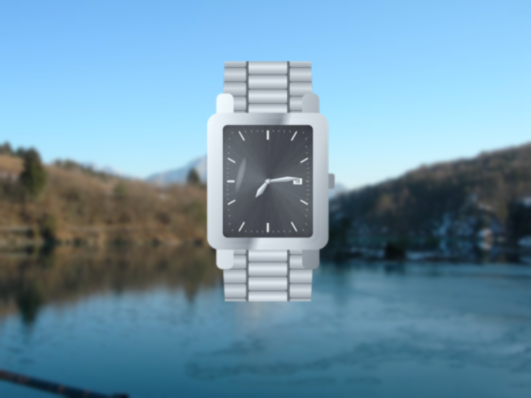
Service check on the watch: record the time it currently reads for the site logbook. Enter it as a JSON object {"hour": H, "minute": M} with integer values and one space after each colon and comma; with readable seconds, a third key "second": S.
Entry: {"hour": 7, "minute": 14}
